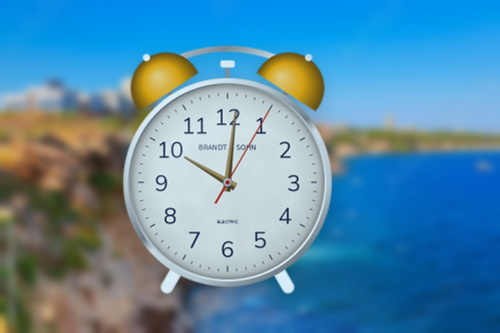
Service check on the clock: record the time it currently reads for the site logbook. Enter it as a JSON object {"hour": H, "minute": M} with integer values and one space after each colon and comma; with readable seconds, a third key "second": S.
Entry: {"hour": 10, "minute": 1, "second": 5}
